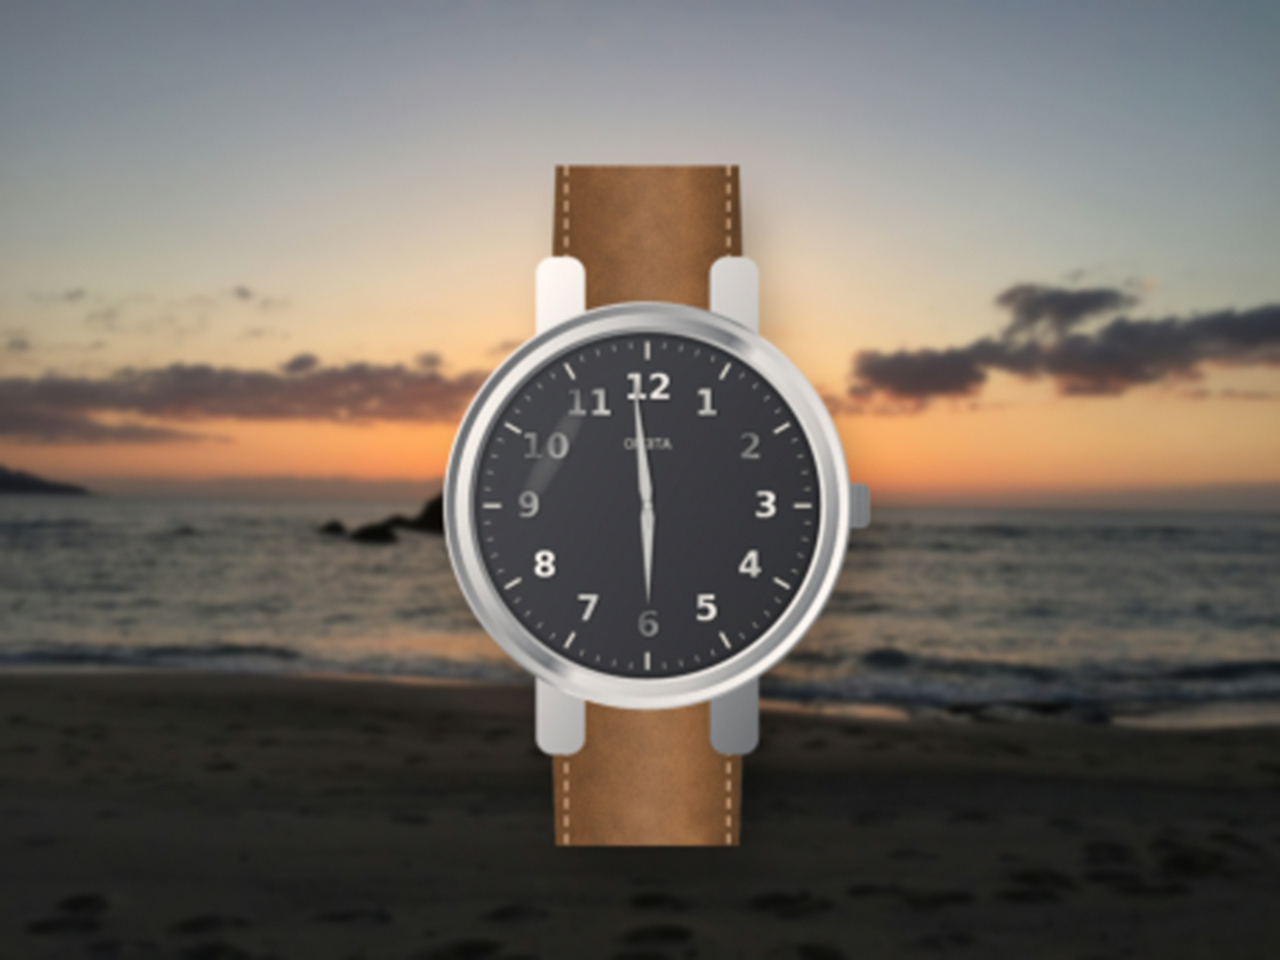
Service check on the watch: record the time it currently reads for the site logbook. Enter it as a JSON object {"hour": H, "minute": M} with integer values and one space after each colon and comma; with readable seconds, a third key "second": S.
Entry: {"hour": 5, "minute": 59}
